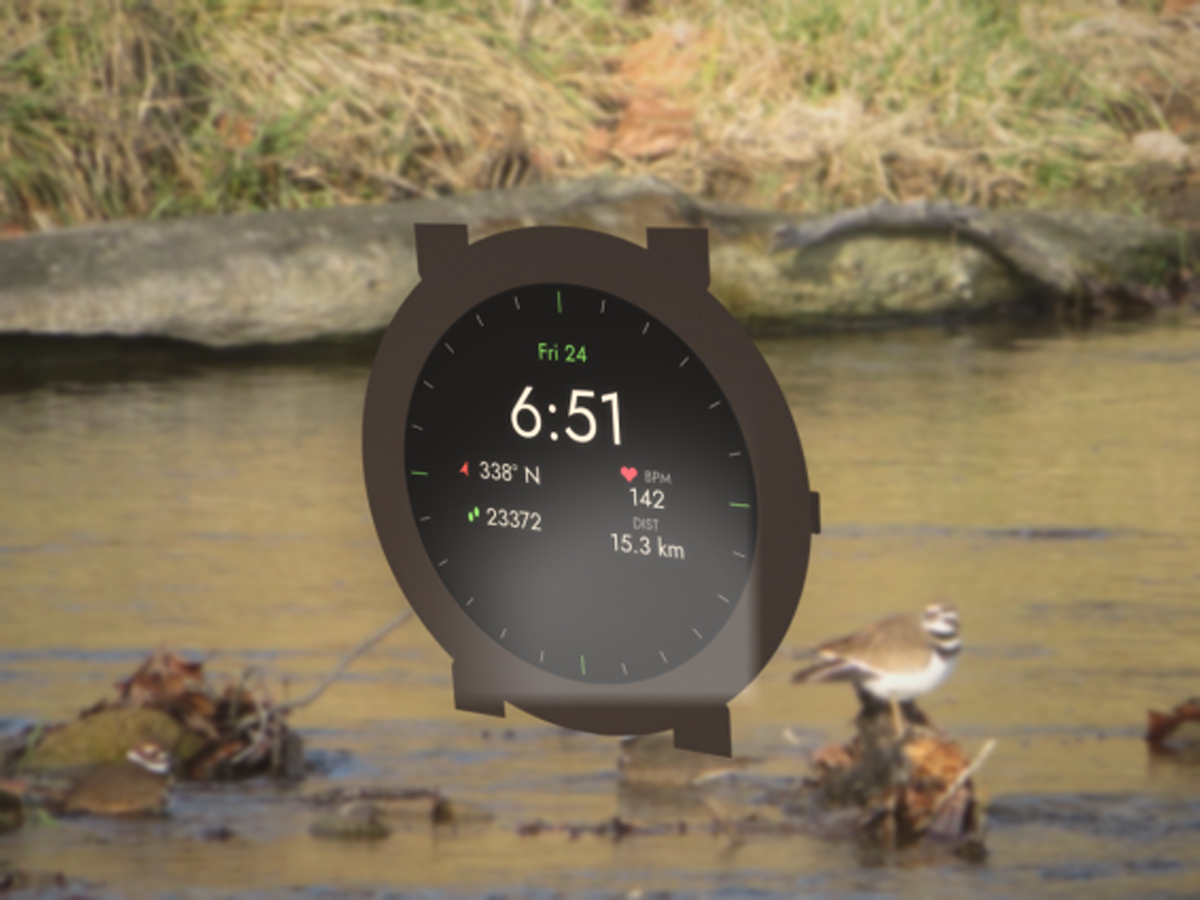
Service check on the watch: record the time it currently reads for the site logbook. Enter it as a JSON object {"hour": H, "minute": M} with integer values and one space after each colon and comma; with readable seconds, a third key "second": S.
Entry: {"hour": 6, "minute": 51}
